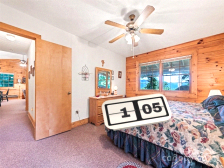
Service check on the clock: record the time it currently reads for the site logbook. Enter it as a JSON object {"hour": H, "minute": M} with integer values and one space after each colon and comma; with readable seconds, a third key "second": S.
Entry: {"hour": 1, "minute": 5}
